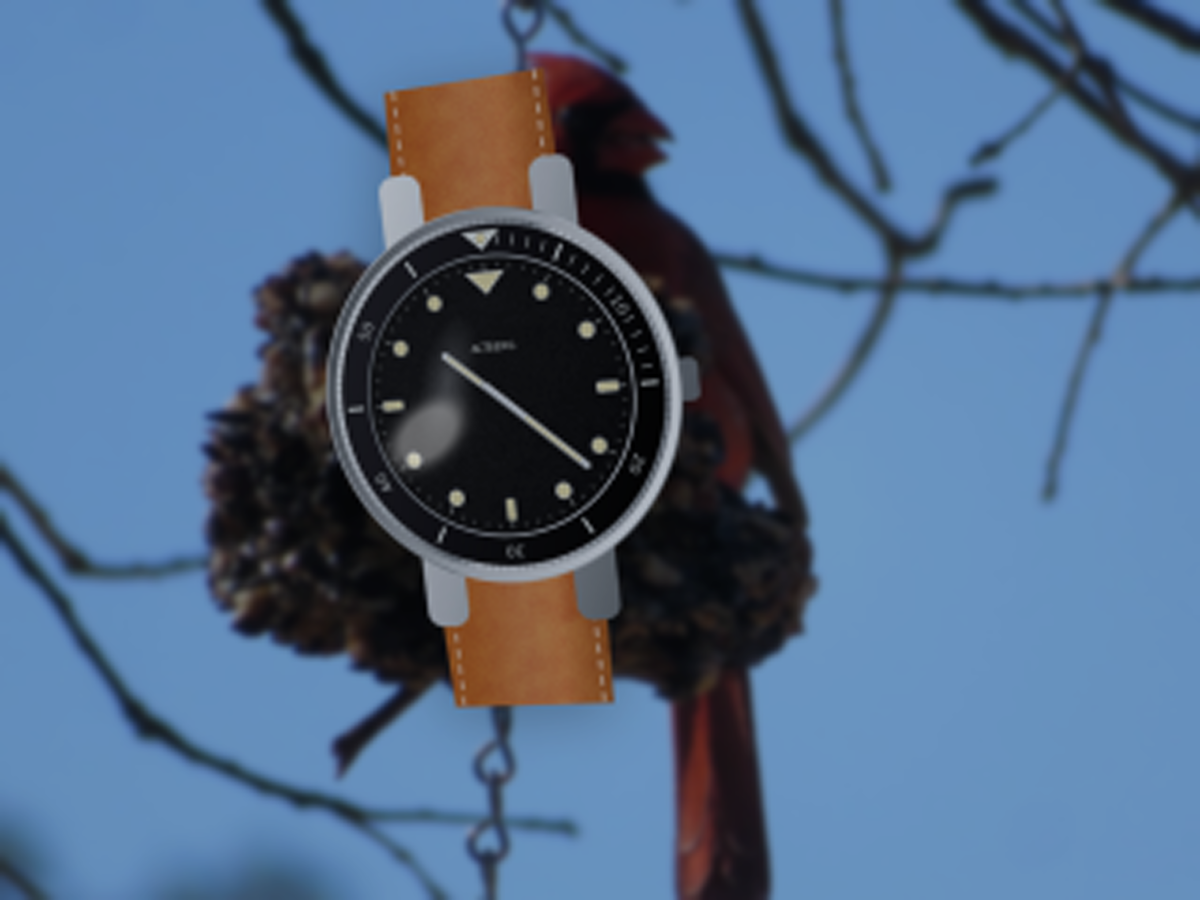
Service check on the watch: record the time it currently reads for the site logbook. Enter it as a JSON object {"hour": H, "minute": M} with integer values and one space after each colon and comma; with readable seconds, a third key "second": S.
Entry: {"hour": 10, "minute": 22}
